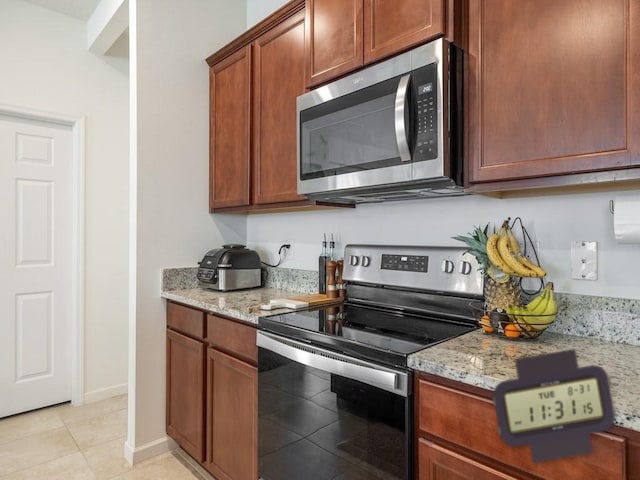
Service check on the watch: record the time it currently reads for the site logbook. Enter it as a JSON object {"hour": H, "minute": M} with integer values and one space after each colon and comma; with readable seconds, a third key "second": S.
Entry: {"hour": 11, "minute": 31, "second": 15}
